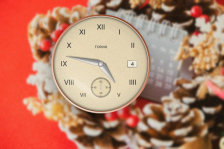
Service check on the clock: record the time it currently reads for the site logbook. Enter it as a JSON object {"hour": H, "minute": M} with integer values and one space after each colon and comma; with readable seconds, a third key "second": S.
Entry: {"hour": 4, "minute": 47}
